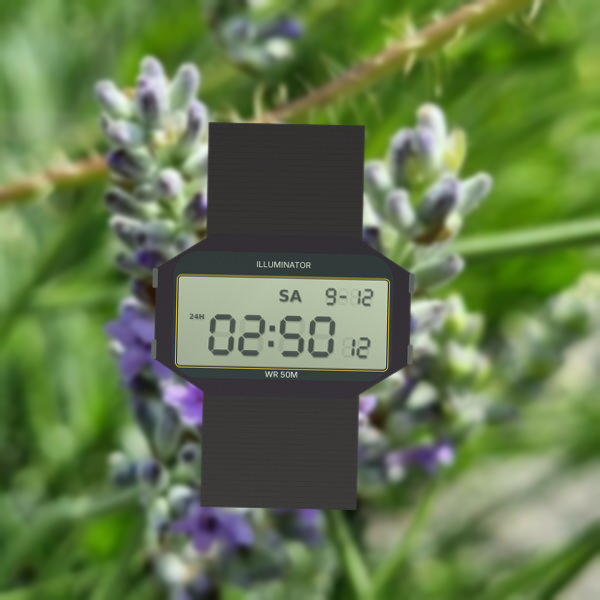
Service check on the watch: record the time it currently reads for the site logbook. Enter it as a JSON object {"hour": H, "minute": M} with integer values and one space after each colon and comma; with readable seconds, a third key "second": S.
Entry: {"hour": 2, "minute": 50, "second": 12}
